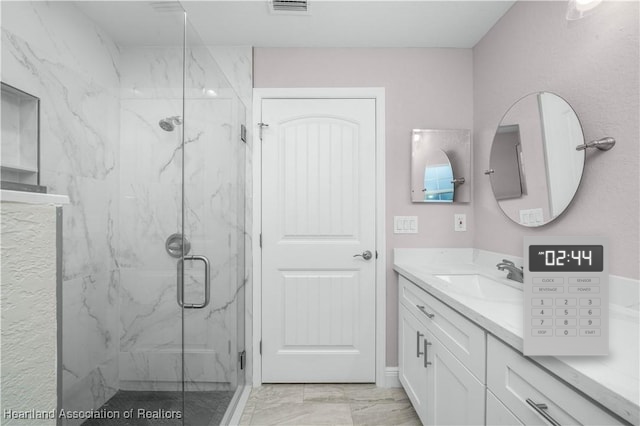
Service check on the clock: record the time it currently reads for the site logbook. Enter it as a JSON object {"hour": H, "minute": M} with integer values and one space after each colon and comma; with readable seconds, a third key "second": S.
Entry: {"hour": 2, "minute": 44}
